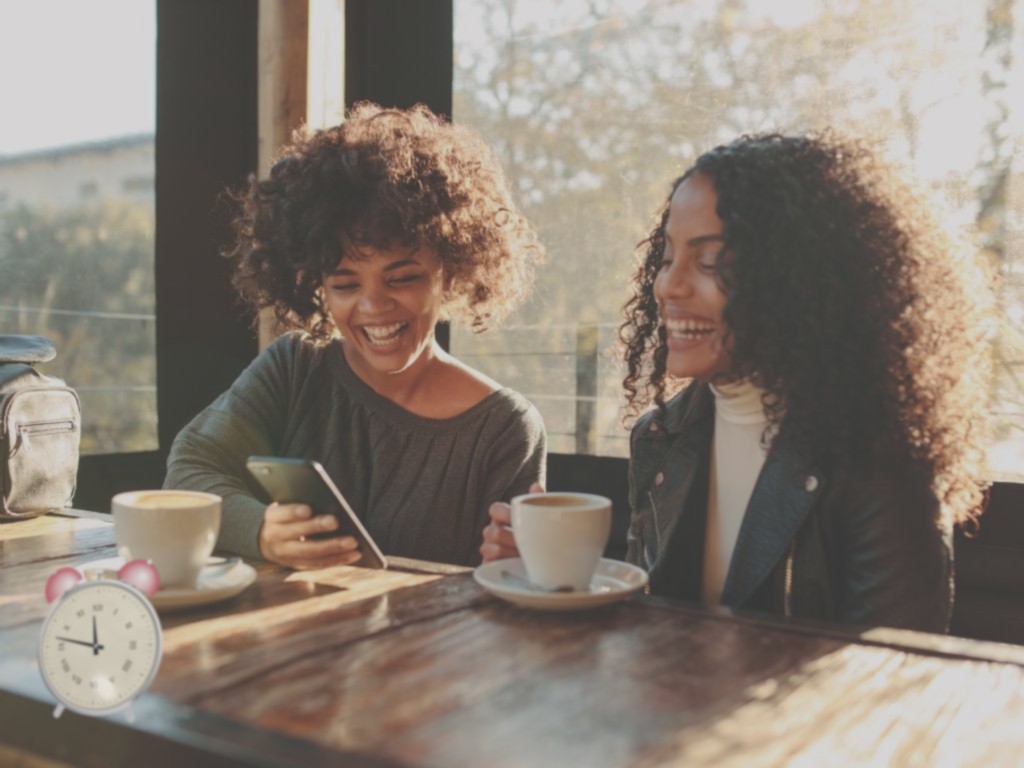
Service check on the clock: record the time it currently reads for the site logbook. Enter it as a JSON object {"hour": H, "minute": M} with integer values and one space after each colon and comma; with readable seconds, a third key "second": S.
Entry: {"hour": 11, "minute": 47}
